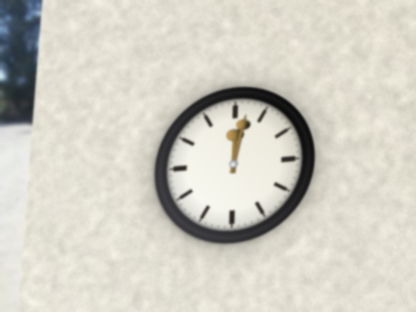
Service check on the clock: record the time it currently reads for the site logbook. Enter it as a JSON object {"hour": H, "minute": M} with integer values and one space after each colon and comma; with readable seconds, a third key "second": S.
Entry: {"hour": 12, "minute": 2}
